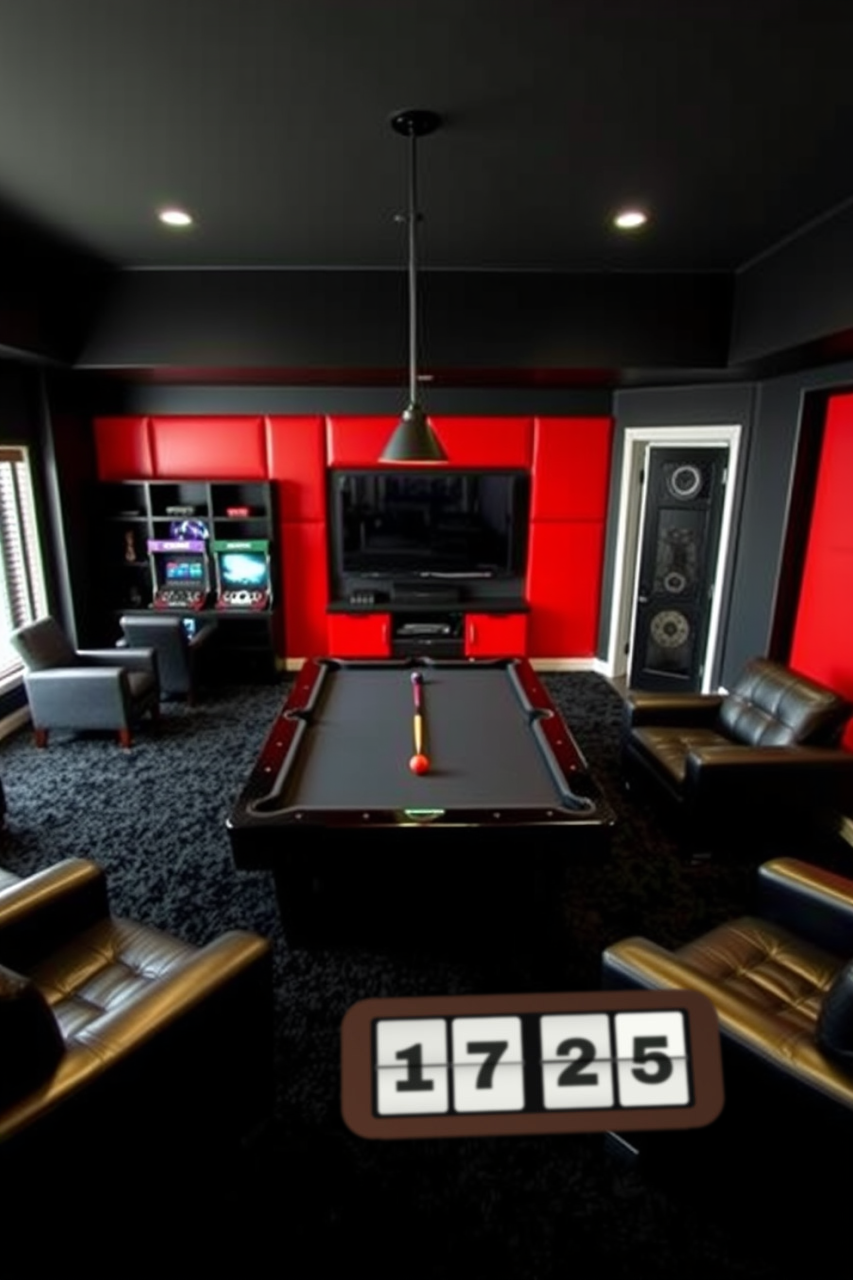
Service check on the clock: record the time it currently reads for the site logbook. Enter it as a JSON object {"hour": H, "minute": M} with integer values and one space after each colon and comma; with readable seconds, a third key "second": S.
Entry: {"hour": 17, "minute": 25}
